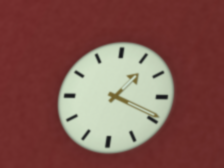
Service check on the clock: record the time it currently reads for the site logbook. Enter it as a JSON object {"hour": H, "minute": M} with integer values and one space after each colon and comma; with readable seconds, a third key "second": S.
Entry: {"hour": 1, "minute": 19}
